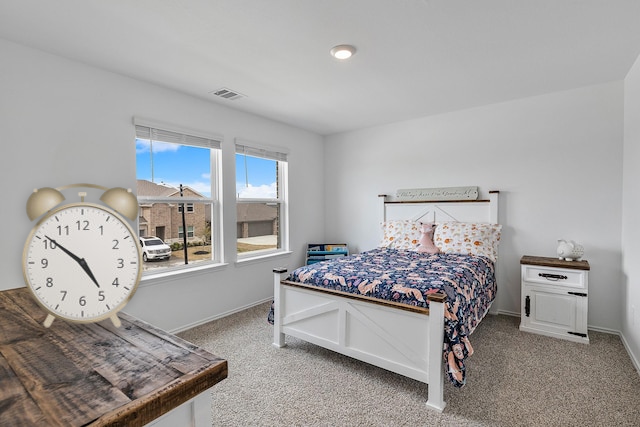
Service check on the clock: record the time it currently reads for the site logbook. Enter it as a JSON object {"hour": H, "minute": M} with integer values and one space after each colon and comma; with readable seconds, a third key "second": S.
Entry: {"hour": 4, "minute": 51}
